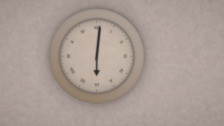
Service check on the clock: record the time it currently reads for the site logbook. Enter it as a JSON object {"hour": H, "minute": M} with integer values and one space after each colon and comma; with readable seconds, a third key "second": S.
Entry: {"hour": 6, "minute": 1}
